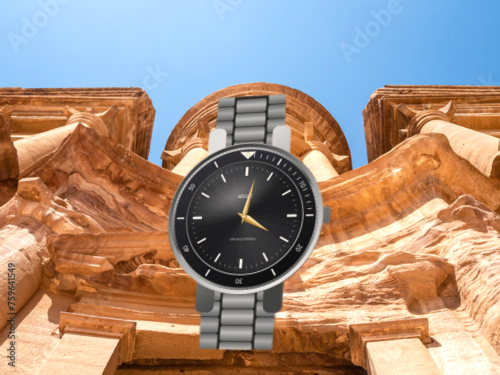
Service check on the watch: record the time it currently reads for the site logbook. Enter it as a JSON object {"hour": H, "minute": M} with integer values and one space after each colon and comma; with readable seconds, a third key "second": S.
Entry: {"hour": 4, "minute": 2}
